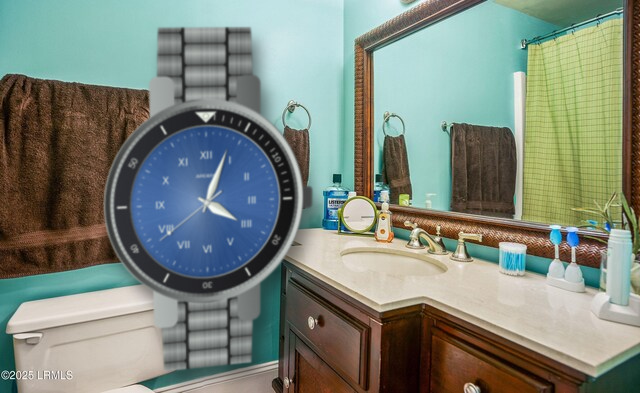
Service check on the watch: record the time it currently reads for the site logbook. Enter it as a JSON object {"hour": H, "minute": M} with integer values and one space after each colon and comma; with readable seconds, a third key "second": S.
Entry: {"hour": 4, "minute": 3, "second": 39}
